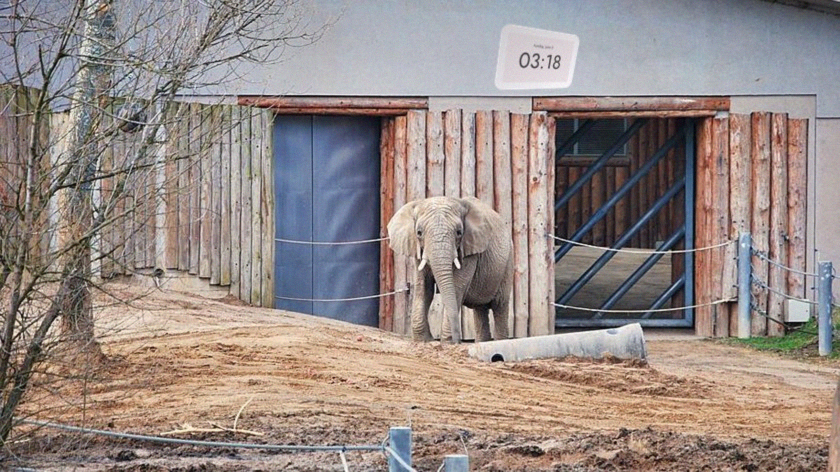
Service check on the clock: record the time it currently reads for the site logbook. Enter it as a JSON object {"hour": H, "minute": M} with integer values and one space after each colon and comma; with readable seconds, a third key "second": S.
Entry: {"hour": 3, "minute": 18}
